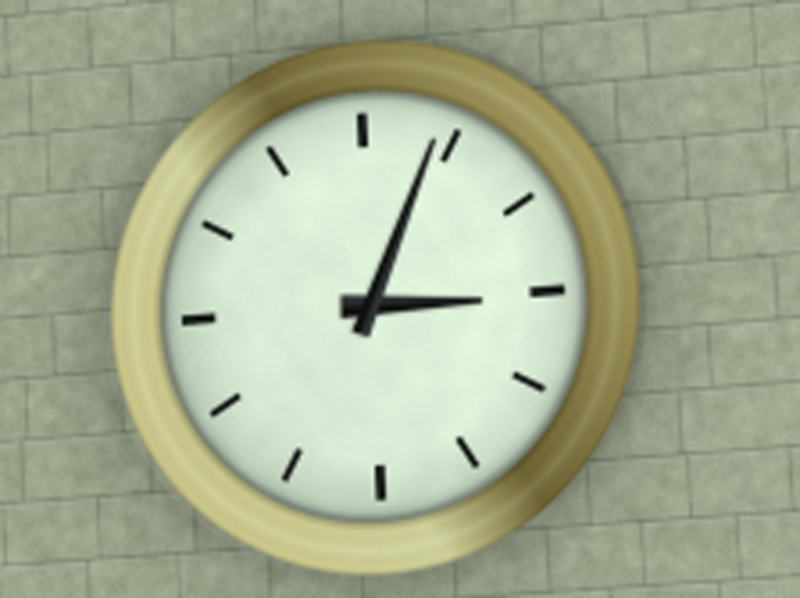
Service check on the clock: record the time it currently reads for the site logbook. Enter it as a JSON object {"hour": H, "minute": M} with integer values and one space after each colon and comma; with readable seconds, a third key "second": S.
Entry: {"hour": 3, "minute": 4}
